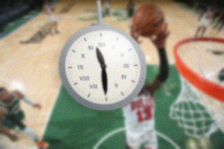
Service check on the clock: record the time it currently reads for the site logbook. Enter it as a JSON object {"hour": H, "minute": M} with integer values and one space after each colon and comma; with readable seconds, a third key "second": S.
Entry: {"hour": 11, "minute": 30}
